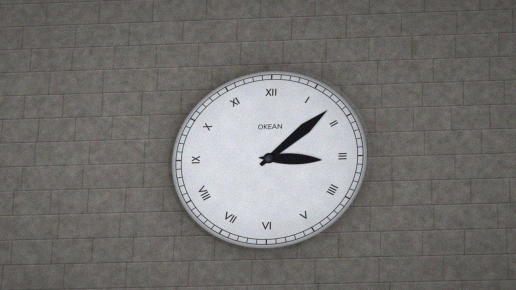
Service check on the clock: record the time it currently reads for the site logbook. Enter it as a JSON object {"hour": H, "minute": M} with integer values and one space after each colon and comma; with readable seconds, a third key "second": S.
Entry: {"hour": 3, "minute": 8}
